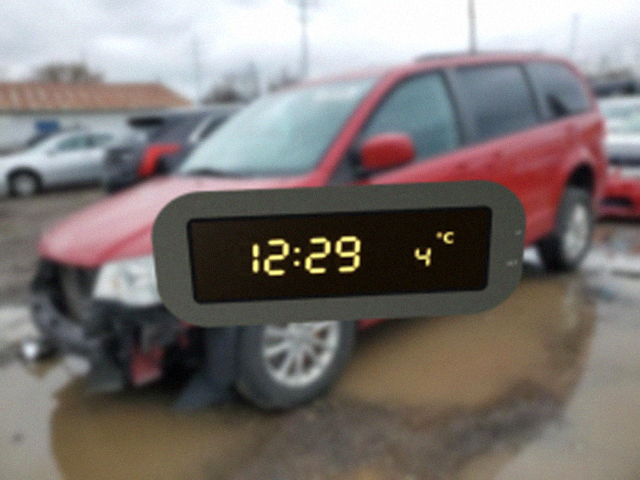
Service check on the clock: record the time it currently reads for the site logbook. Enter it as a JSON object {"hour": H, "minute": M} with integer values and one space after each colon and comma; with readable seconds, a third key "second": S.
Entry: {"hour": 12, "minute": 29}
